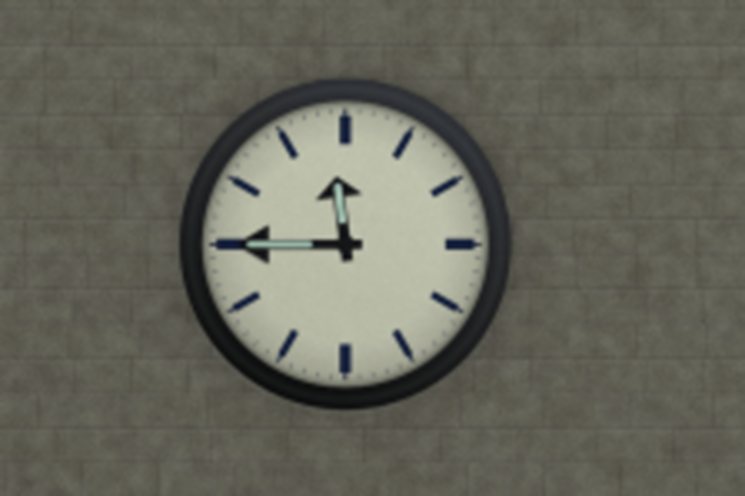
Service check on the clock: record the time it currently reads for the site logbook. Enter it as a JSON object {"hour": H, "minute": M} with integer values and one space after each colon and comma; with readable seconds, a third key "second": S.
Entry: {"hour": 11, "minute": 45}
